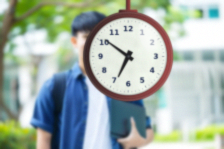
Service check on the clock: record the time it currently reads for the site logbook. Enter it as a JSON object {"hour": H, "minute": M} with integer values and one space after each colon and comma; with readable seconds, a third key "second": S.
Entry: {"hour": 6, "minute": 51}
